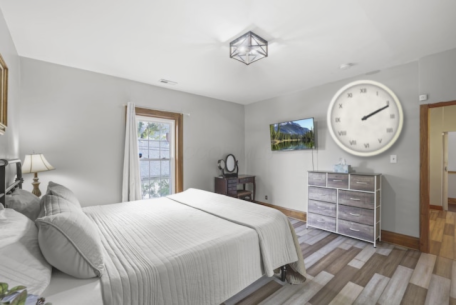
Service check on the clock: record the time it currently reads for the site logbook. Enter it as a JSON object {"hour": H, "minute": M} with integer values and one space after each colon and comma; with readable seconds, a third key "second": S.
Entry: {"hour": 2, "minute": 11}
